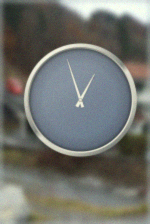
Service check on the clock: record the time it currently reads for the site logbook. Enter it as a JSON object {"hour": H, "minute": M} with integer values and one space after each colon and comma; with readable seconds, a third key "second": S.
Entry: {"hour": 12, "minute": 57}
